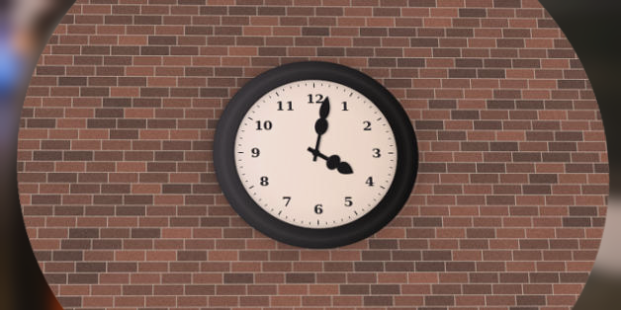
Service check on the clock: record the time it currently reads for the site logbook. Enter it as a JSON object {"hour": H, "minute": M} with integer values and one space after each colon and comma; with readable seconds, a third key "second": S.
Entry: {"hour": 4, "minute": 2}
